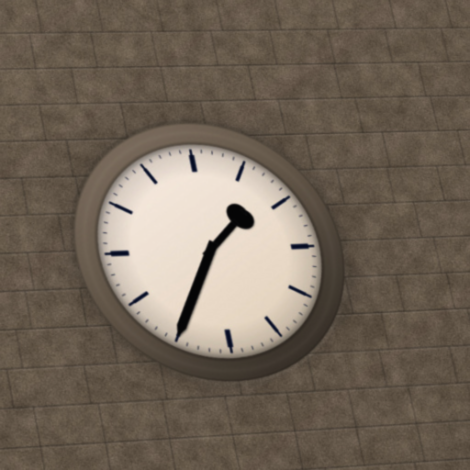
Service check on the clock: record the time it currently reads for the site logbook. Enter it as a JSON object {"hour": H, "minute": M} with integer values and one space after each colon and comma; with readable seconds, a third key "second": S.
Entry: {"hour": 1, "minute": 35}
